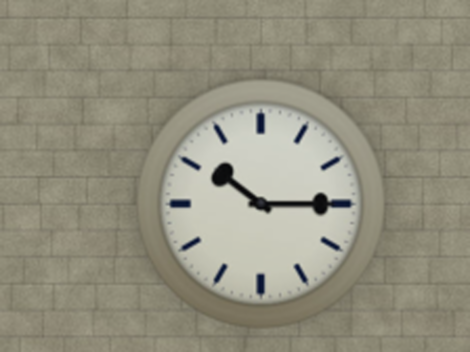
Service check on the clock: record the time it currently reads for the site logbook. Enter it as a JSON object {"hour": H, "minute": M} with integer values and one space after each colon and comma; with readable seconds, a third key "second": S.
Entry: {"hour": 10, "minute": 15}
